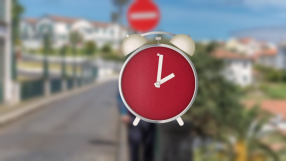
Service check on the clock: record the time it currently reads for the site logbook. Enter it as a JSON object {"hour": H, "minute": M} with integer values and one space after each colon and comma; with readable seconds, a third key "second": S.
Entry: {"hour": 2, "minute": 1}
